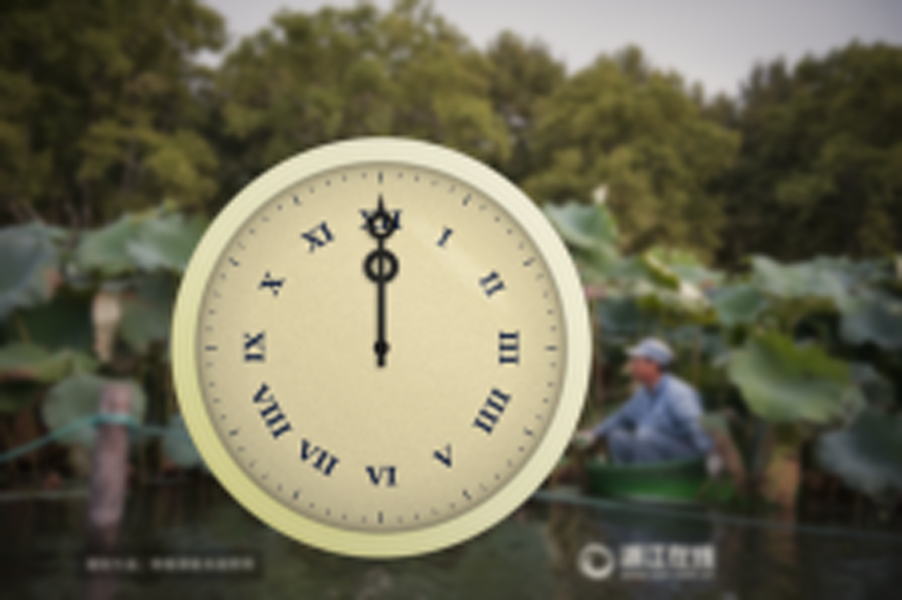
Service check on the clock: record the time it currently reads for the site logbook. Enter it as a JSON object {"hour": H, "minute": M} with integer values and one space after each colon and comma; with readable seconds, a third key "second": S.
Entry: {"hour": 12, "minute": 0}
